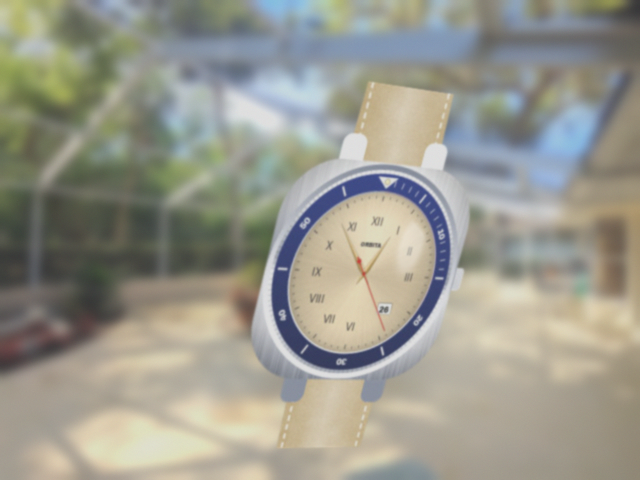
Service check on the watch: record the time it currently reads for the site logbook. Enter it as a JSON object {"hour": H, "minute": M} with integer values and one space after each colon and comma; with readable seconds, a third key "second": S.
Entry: {"hour": 12, "minute": 53, "second": 24}
